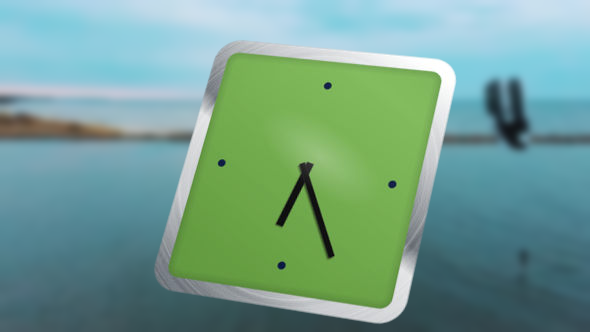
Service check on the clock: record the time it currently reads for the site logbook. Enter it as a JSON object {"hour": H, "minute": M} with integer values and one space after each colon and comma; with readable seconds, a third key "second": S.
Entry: {"hour": 6, "minute": 25}
